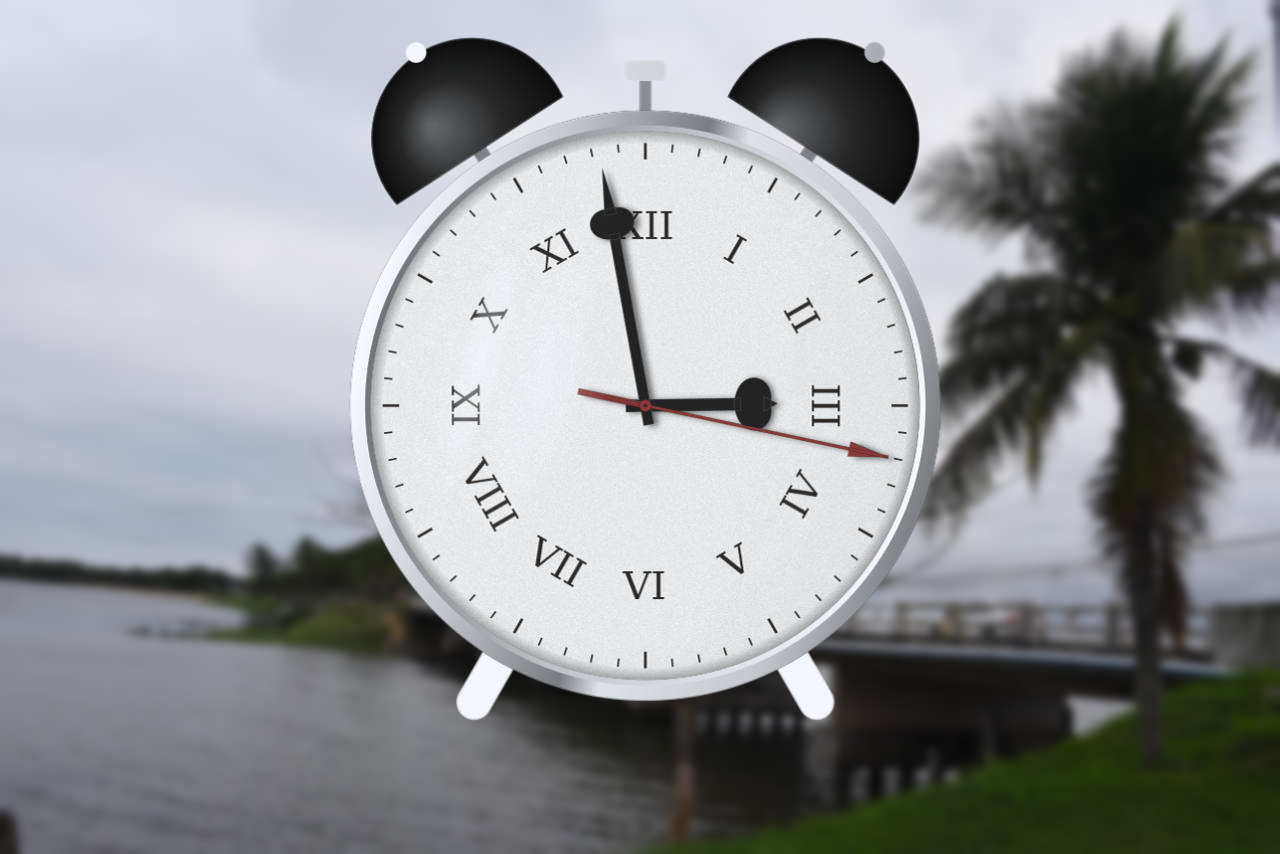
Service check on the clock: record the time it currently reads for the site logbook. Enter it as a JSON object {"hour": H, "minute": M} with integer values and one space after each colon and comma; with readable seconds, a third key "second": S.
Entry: {"hour": 2, "minute": 58, "second": 17}
